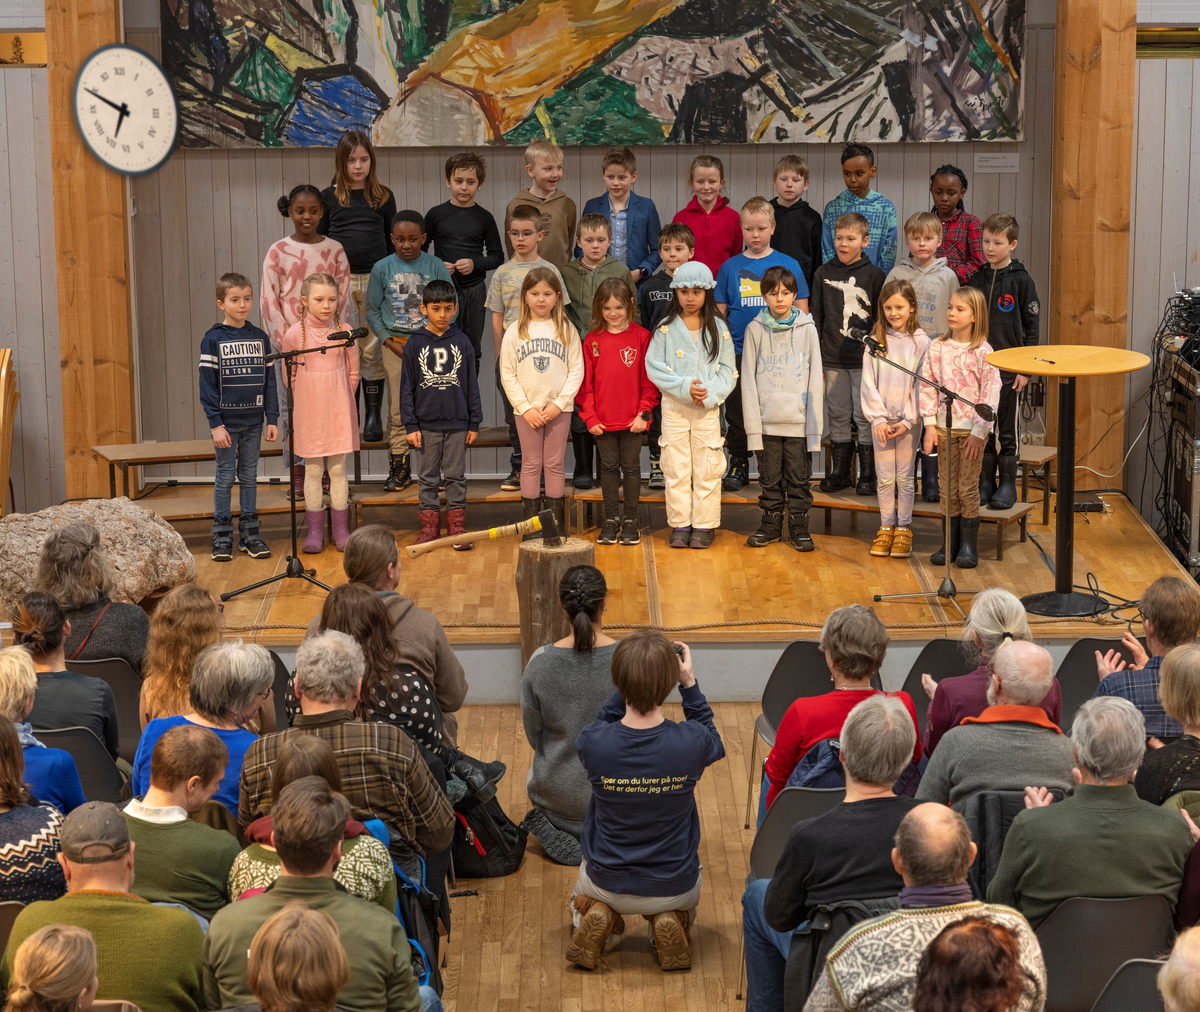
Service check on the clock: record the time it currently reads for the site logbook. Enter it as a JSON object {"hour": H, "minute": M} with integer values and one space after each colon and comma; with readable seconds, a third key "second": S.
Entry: {"hour": 6, "minute": 49}
